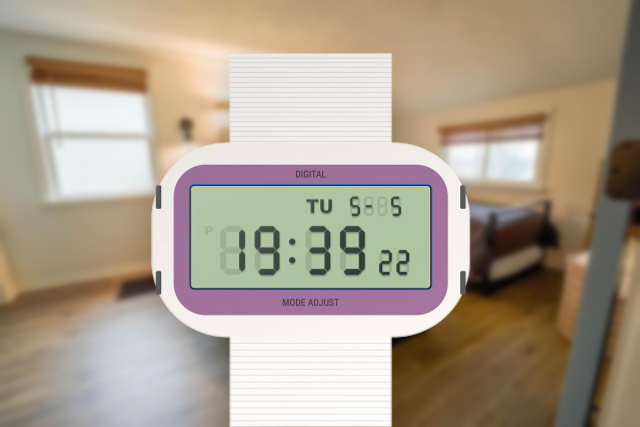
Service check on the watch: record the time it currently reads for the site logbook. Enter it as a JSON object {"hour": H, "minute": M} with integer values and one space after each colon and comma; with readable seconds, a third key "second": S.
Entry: {"hour": 19, "minute": 39, "second": 22}
